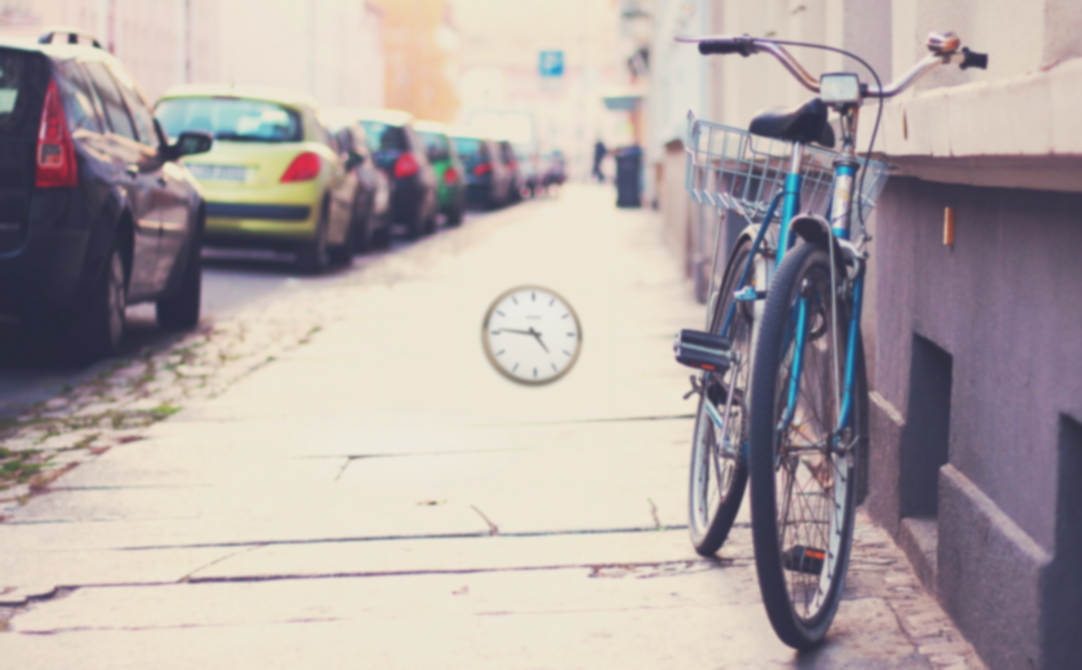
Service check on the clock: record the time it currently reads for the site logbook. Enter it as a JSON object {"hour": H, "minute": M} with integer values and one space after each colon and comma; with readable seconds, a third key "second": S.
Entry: {"hour": 4, "minute": 46}
